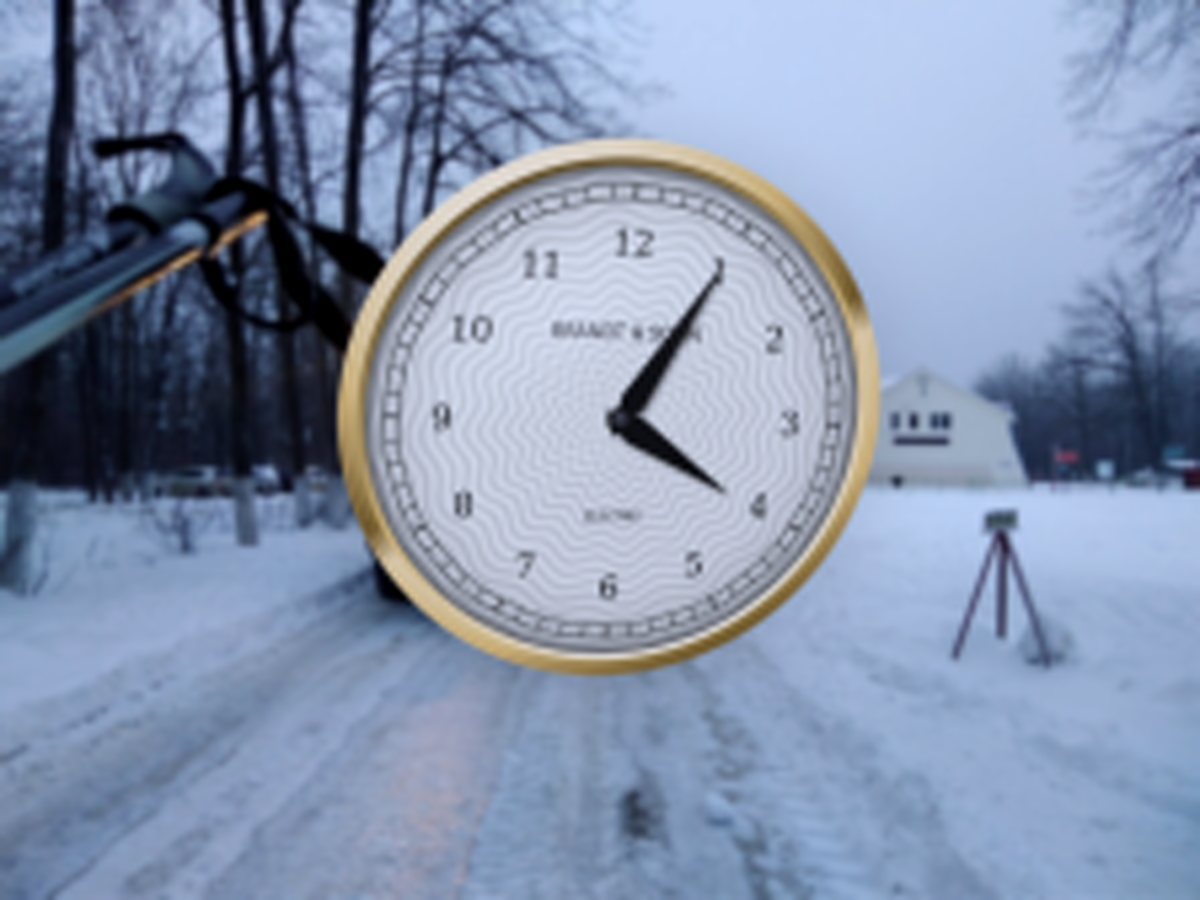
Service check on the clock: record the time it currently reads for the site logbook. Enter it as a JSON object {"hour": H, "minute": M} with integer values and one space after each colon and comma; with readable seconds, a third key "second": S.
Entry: {"hour": 4, "minute": 5}
